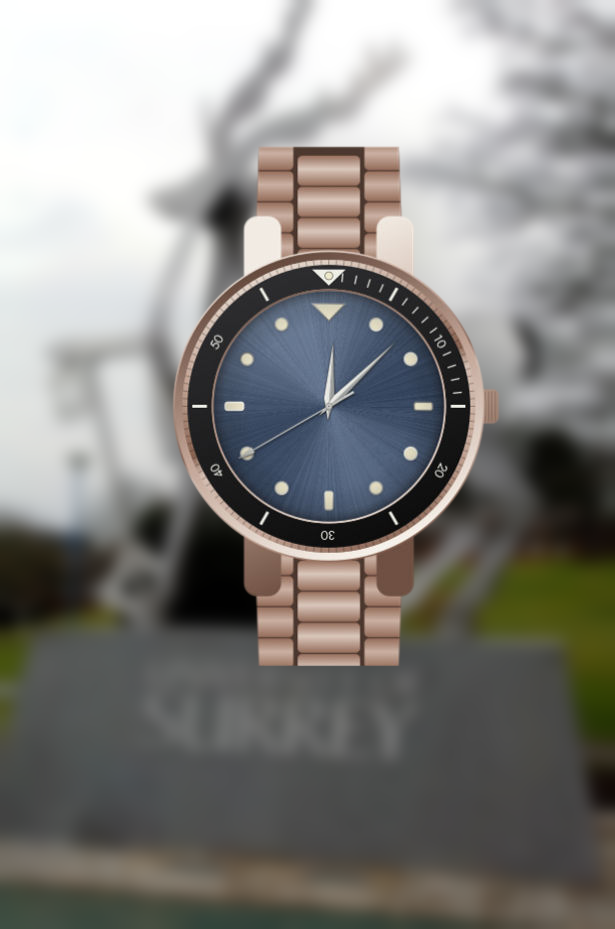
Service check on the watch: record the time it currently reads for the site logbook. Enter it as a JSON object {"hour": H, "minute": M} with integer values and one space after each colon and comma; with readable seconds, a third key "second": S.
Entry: {"hour": 12, "minute": 7, "second": 40}
